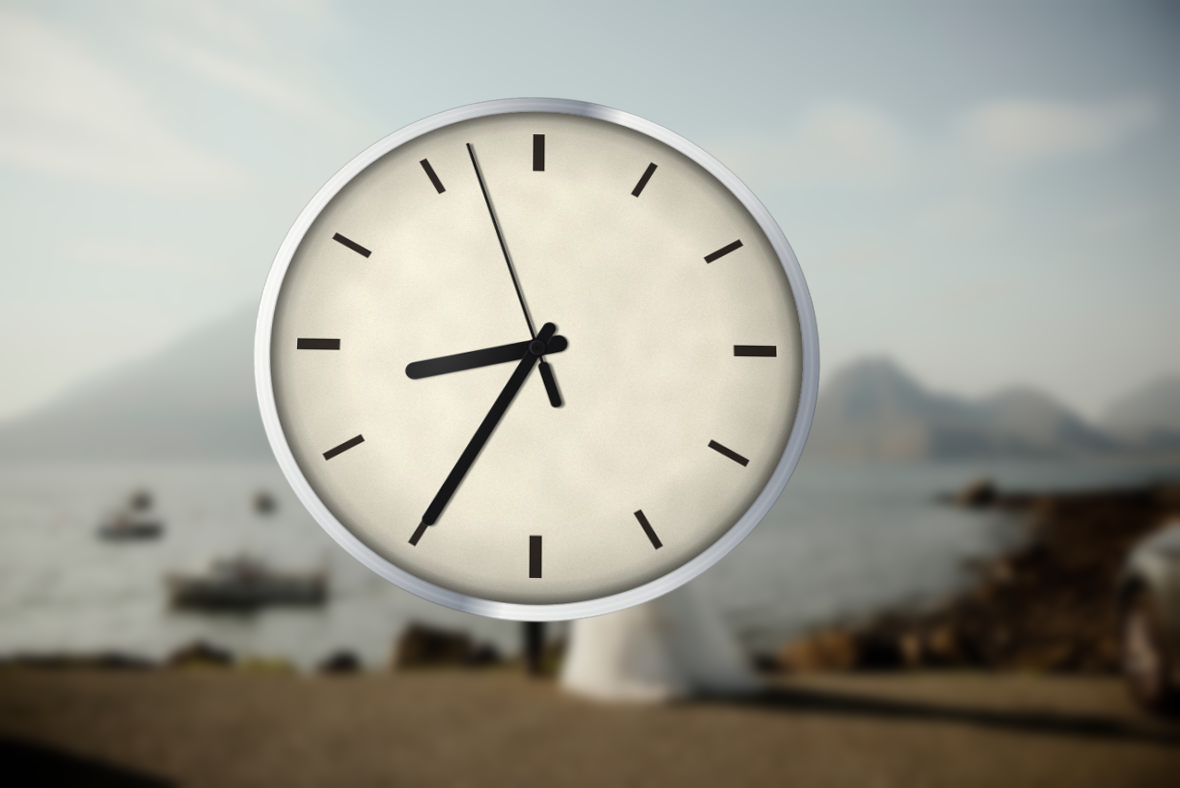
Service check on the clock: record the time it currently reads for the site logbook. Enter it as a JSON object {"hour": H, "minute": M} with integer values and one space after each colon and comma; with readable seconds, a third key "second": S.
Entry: {"hour": 8, "minute": 34, "second": 57}
